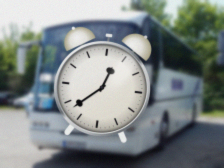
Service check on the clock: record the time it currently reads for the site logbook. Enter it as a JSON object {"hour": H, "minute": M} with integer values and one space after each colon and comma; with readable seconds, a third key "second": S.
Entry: {"hour": 12, "minute": 38}
